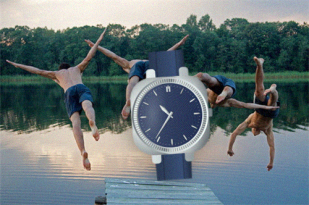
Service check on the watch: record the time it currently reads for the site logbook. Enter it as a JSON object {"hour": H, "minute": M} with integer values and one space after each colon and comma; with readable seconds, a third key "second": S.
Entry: {"hour": 10, "minute": 36}
